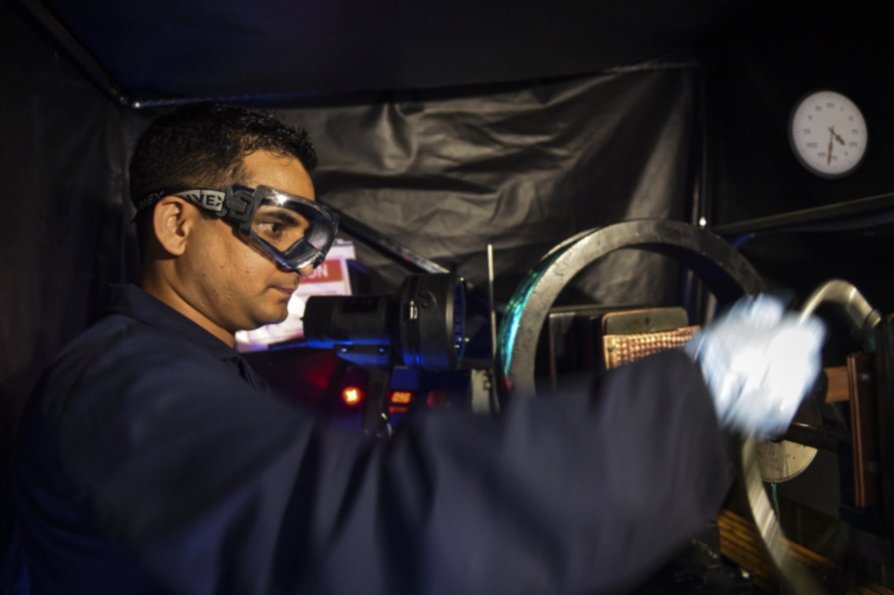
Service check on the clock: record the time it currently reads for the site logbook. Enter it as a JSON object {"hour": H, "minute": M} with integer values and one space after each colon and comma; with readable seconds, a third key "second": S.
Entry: {"hour": 4, "minute": 32}
